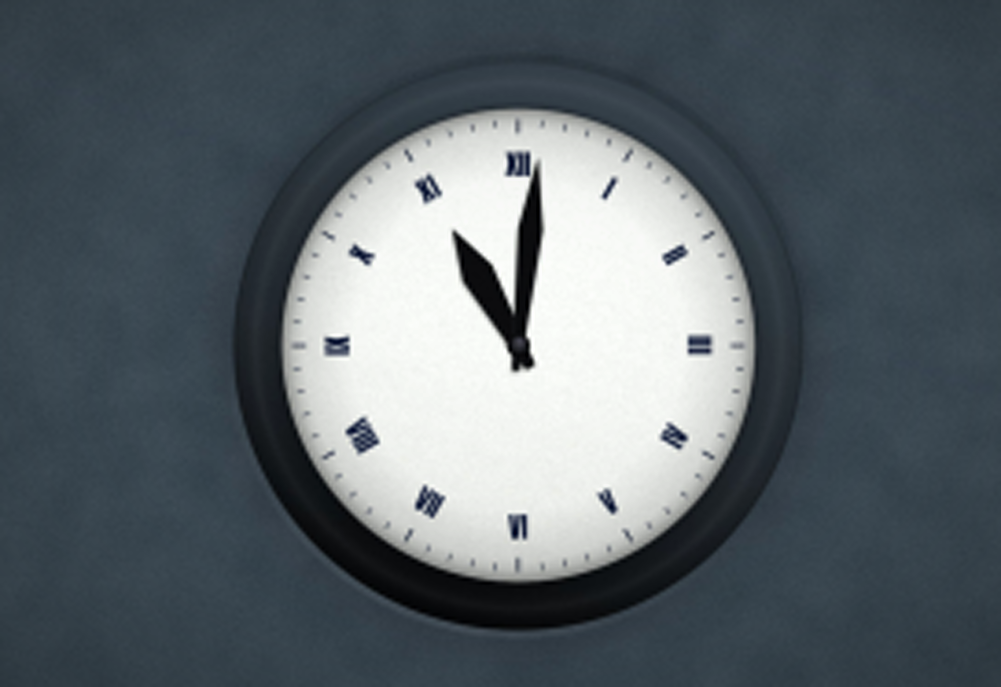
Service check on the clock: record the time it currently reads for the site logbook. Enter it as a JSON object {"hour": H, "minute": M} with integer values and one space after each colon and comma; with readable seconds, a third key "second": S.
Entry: {"hour": 11, "minute": 1}
